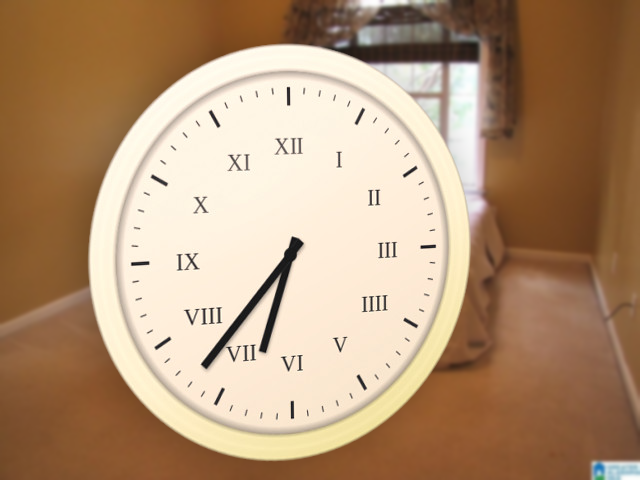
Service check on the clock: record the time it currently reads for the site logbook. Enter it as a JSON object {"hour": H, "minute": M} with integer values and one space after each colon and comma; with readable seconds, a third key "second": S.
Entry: {"hour": 6, "minute": 37}
